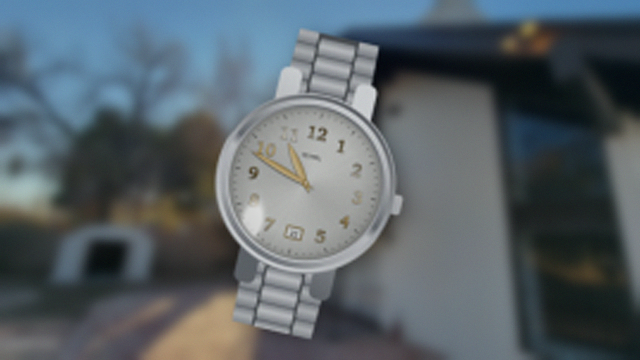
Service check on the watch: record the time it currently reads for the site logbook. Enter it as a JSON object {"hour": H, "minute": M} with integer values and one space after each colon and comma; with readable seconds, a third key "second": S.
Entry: {"hour": 10, "minute": 48}
